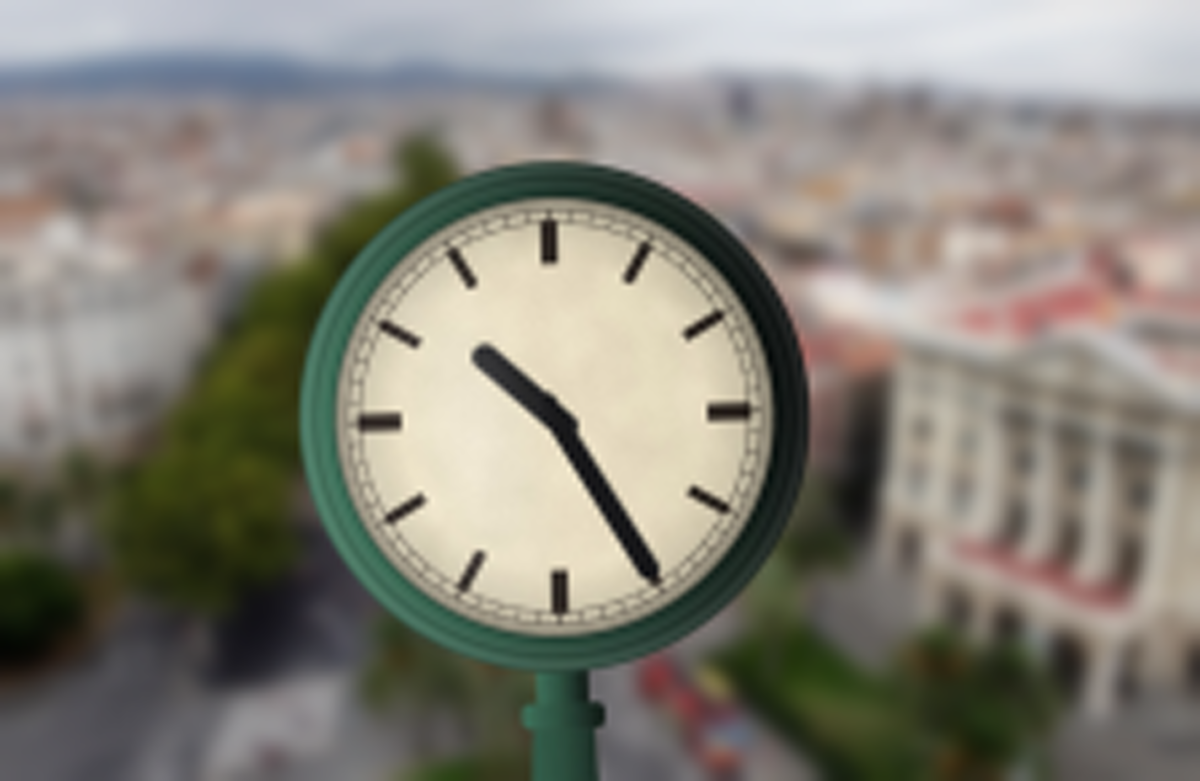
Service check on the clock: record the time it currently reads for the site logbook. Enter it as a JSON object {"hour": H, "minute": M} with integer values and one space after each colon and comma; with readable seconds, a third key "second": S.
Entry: {"hour": 10, "minute": 25}
